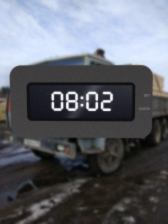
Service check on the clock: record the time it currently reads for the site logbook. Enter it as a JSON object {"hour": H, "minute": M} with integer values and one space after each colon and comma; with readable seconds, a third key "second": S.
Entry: {"hour": 8, "minute": 2}
